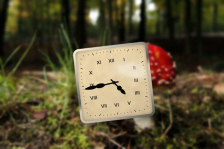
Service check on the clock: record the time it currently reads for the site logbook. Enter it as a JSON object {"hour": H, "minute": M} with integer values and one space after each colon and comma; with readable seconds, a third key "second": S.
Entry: {"hour": 4, "minute": 44}
